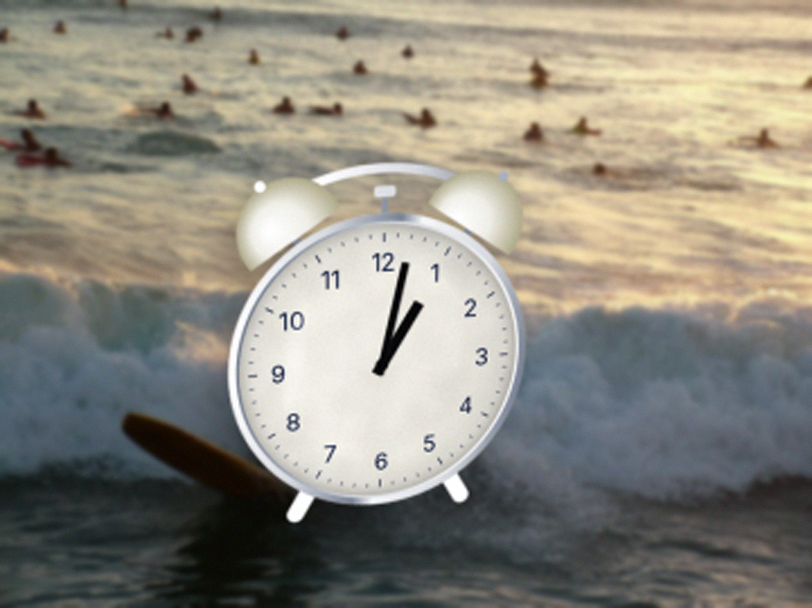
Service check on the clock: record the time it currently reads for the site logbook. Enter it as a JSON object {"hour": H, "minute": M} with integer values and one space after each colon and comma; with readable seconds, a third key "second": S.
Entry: {"hour": 1, "minute": 2}
